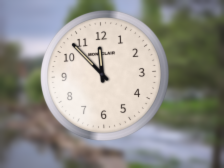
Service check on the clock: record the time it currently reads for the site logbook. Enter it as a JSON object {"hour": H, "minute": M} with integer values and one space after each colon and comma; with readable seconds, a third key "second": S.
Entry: {"hour": 11, "minute": 53}
